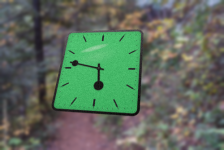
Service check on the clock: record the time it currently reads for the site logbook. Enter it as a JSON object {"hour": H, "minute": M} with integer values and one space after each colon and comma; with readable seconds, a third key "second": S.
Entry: {"hour": 5, "minute": 47}
